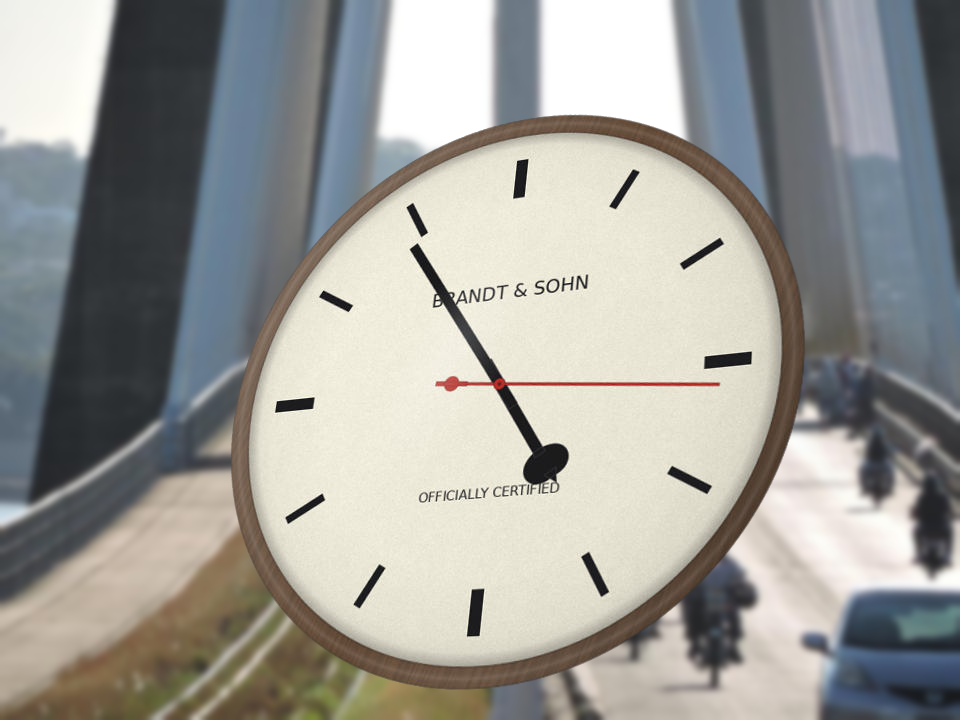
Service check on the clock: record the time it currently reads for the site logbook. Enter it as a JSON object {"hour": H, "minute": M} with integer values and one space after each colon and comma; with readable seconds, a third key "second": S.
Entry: {"hour": 4, "minute": 54, "second": 16}
